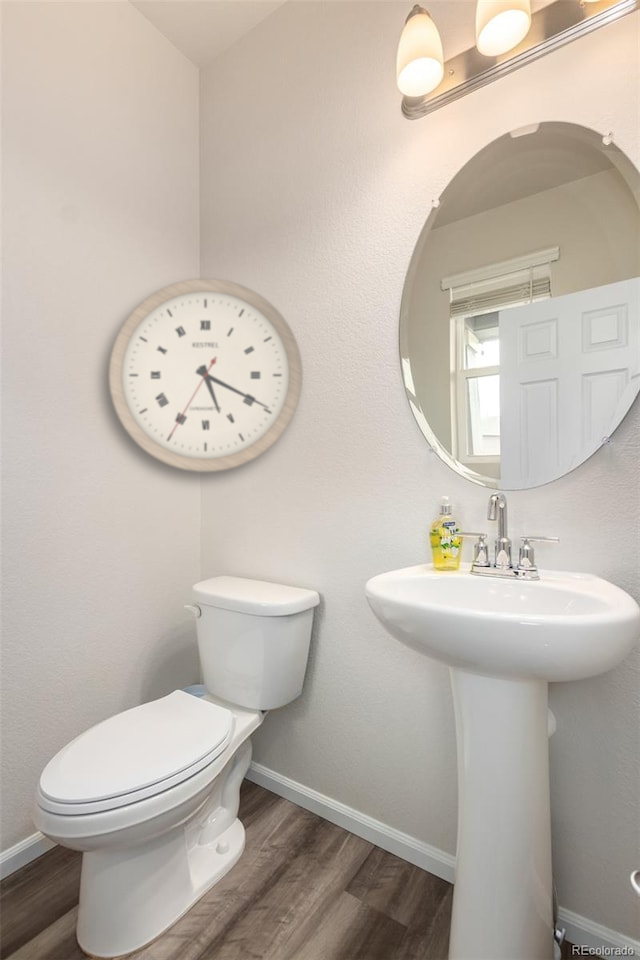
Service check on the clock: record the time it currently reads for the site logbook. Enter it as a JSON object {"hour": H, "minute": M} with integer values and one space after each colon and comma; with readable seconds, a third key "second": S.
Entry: {"hour": 5, "minute": 19, "second": 35}
